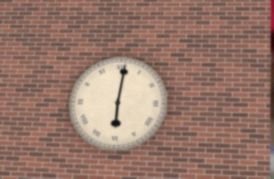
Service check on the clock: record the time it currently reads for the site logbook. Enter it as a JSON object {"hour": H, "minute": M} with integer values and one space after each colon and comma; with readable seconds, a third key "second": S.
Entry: {"hour": 6, "minute": 1}
